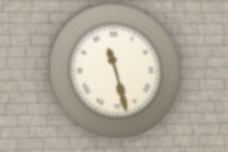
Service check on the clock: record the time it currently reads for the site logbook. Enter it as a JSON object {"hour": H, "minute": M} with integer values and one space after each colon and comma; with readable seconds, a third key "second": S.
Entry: {"hour": 11, "minute": 28}
